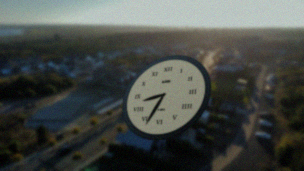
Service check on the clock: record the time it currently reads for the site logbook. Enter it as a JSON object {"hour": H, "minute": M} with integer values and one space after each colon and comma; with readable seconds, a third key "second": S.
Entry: {"hour": 8, "minute": 34}
